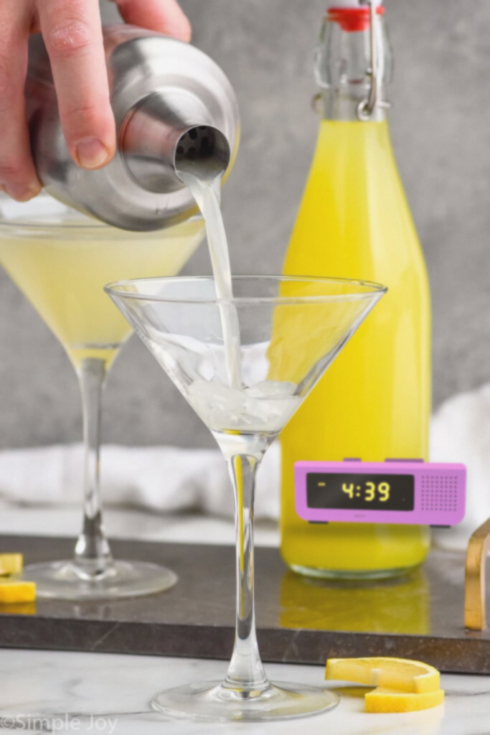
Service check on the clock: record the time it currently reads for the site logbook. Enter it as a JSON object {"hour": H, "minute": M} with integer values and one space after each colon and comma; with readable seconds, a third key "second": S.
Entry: {"hour": 4, "minute": 39}
